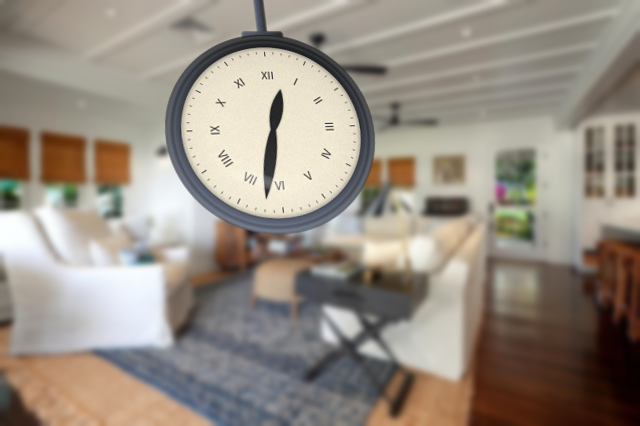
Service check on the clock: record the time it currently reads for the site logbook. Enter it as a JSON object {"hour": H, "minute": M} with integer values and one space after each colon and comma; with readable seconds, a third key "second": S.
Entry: {"hour": 12, "minute": 32}
